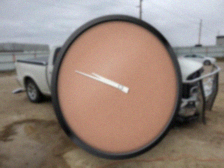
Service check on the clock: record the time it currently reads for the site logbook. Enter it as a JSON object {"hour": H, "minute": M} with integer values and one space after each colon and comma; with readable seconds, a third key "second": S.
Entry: {"hour": 9, "minute": 48}
